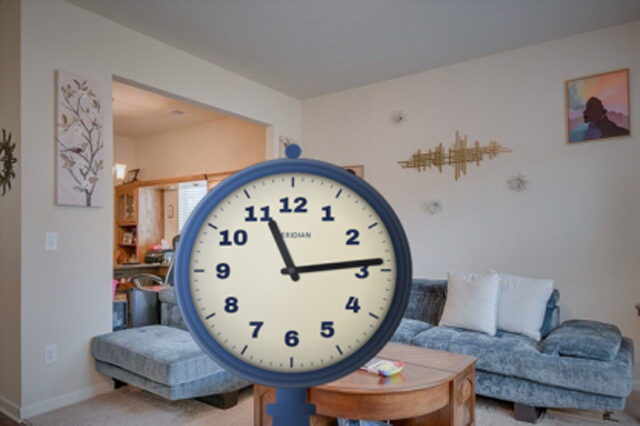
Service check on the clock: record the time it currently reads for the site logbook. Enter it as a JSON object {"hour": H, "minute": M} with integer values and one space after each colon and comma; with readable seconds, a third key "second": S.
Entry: {"hour": 11, "minute": 14}
